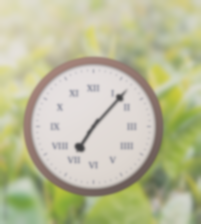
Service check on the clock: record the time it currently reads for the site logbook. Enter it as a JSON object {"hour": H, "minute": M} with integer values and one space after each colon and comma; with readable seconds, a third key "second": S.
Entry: {"hour": 7, "minute": 7}
